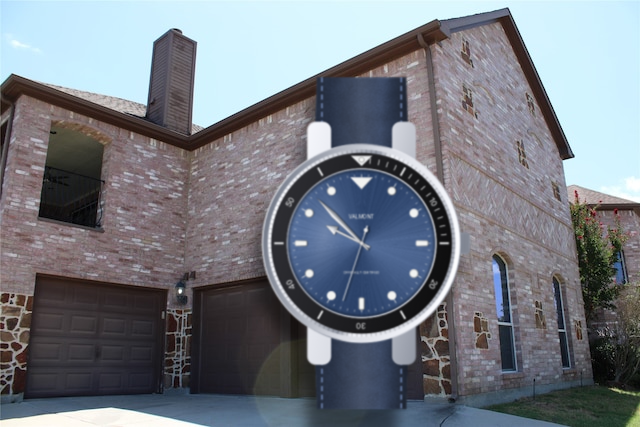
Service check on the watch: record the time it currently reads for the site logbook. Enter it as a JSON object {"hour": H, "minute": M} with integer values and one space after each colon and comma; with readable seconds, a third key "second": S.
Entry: {"hour": 9, "minute": 52, "second": 33}
